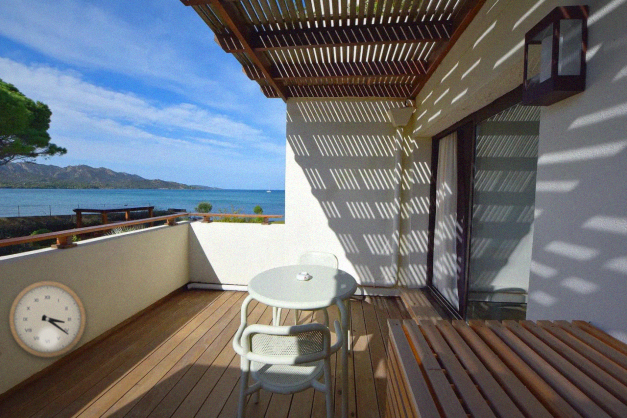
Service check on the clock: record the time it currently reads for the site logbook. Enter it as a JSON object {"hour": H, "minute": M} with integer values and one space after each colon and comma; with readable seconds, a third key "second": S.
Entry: {"hour": 3, "minute": 21}
